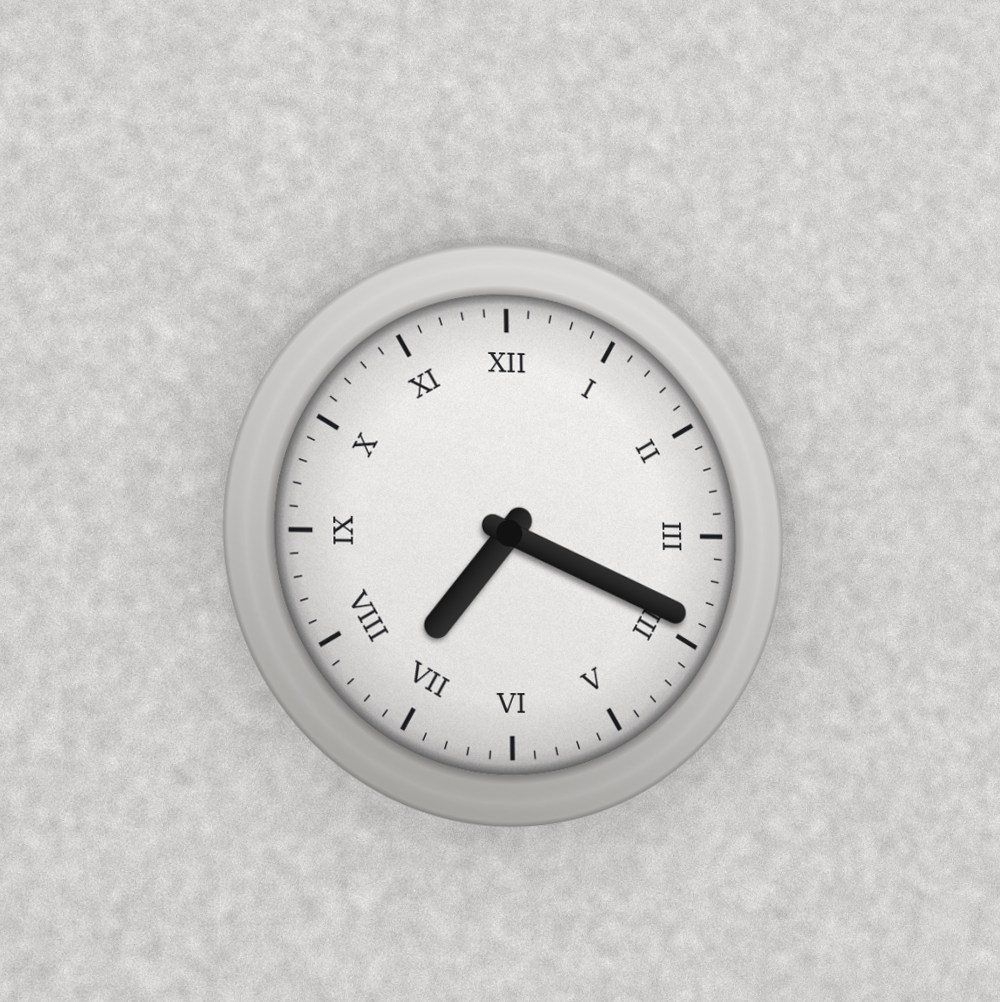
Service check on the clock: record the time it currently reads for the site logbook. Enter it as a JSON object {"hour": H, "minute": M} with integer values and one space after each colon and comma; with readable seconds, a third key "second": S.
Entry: {"hour": 7, "minute": 19}
